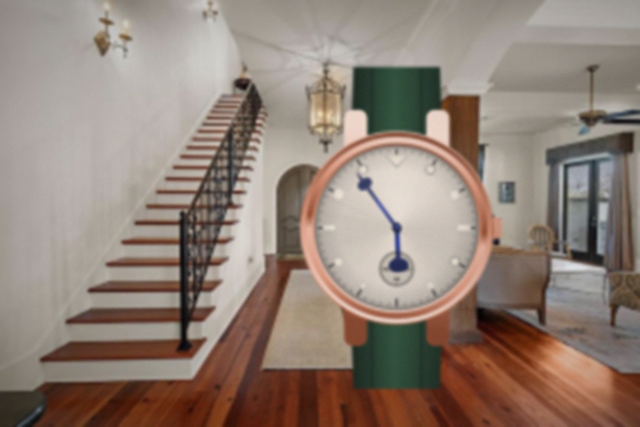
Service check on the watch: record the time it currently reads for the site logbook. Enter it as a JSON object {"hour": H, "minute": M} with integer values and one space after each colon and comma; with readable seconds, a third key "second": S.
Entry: {"hour": 5, "minute": 54}
